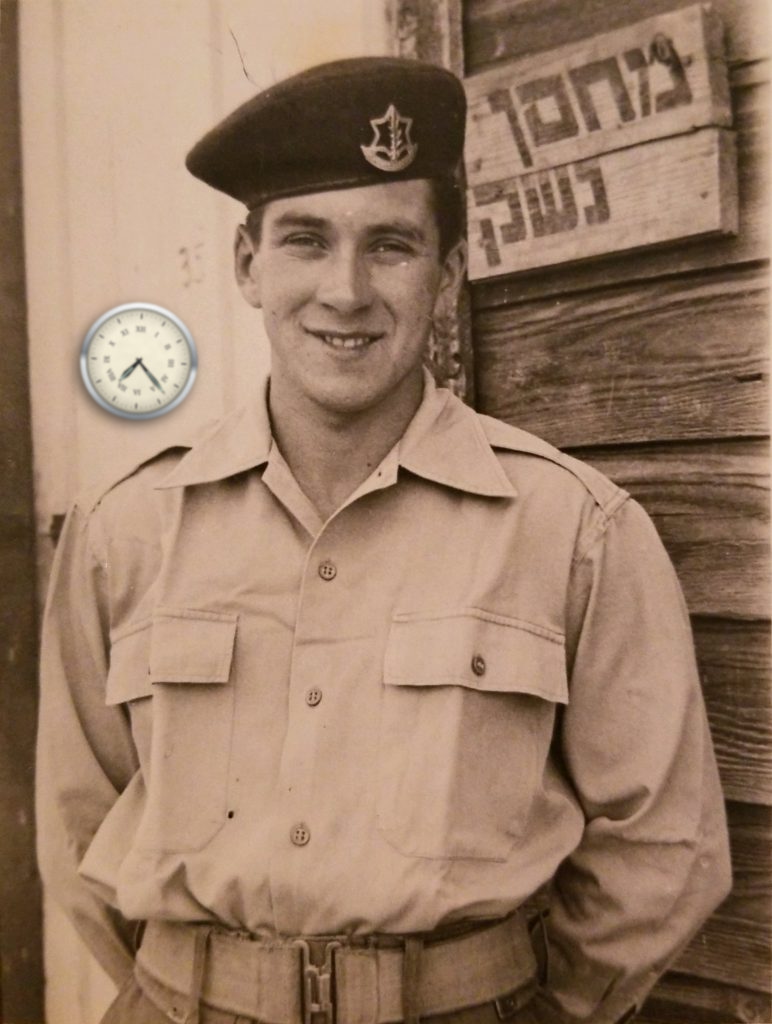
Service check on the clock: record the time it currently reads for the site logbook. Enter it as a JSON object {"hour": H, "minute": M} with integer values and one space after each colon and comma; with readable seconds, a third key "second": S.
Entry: {"hour": 7, "minute": 23}
